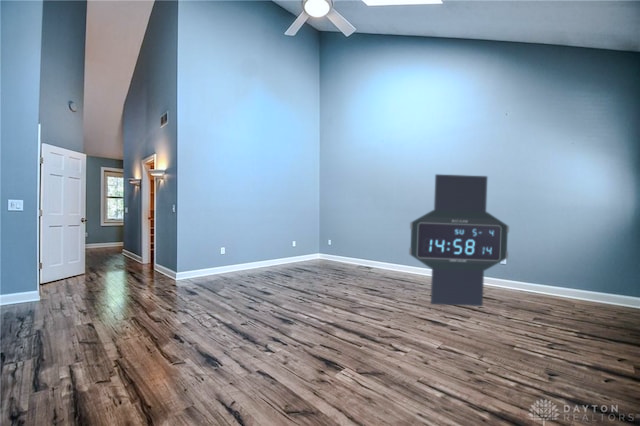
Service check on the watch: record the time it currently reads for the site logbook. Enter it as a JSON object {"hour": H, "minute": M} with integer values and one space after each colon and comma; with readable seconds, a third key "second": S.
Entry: {"hour": 14, "minute": 58}
